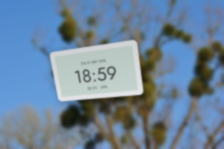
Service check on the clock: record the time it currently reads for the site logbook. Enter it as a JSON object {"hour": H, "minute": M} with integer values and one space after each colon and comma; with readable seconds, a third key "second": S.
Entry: {"hour": 18, "minute": 59}
